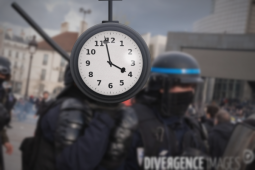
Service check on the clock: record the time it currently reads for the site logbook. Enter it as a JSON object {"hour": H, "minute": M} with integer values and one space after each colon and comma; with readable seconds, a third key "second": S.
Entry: {"hour": 3, "minute": 58}
